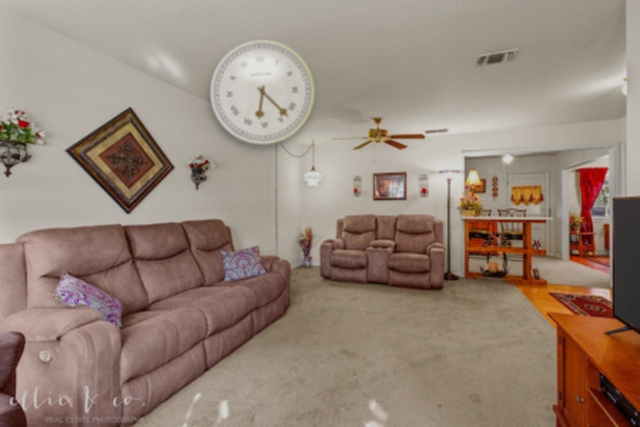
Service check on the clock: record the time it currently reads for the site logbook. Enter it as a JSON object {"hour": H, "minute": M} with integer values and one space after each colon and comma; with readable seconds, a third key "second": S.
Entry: {"hour": 6, "minute": 23}
